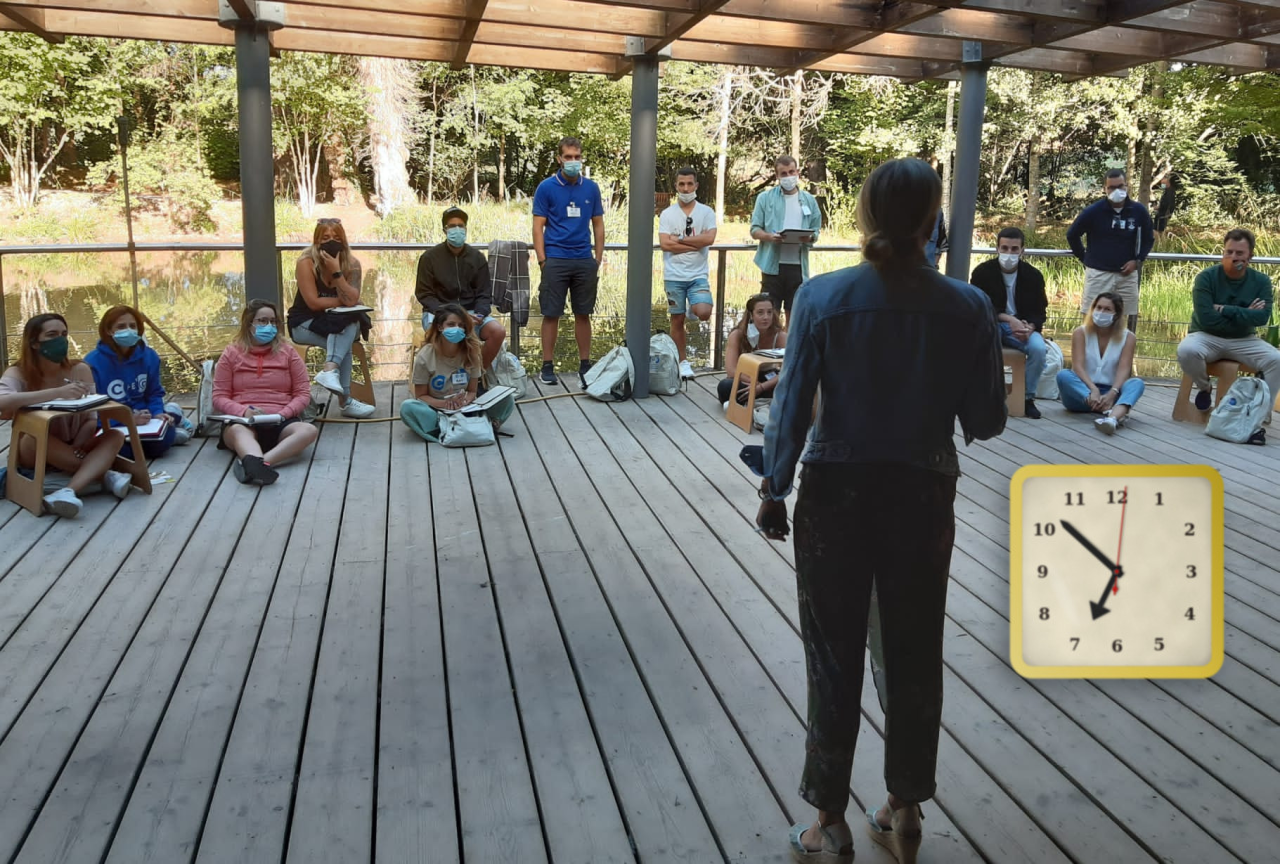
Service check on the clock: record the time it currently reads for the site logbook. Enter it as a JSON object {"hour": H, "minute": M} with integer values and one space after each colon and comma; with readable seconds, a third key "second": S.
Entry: {"hour": 6, "minute": 52, "second": 1}
